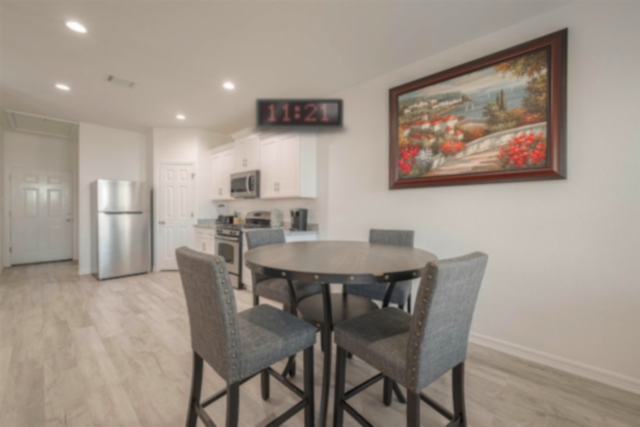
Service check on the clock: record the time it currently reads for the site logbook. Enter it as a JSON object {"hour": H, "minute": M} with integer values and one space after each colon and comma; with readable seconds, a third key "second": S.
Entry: {"hour": 11, "minute": 21}
